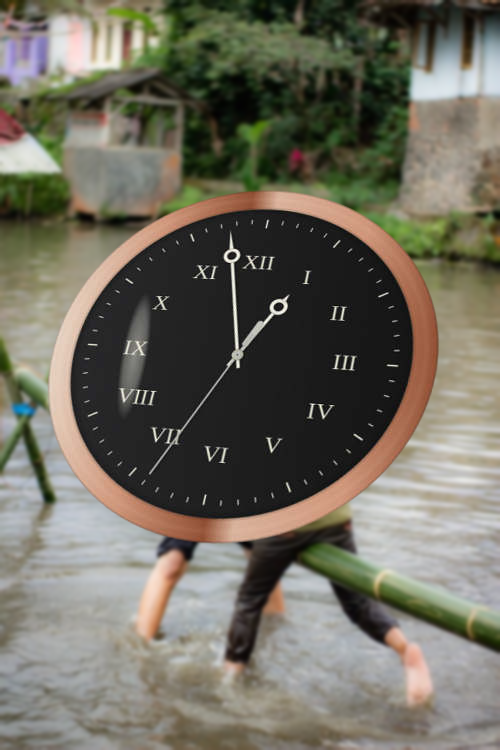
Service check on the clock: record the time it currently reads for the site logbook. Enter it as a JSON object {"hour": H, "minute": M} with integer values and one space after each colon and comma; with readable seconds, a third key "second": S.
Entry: {"hour": 12, "minute": 57, "second": 34}
